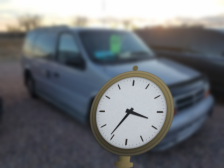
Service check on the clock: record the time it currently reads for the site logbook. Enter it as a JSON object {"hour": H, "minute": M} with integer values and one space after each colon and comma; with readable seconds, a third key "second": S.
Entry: {"hour": 3, "minute": 36}
